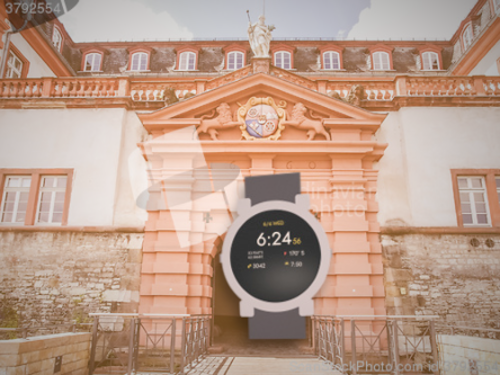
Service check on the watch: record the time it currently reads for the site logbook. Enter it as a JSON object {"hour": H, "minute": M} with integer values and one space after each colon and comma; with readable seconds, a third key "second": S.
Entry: {"hour": 6, "minute": 24}
